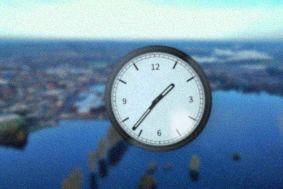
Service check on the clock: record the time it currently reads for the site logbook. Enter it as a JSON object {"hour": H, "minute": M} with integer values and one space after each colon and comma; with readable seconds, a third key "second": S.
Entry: {"hour": 1, "minute": 37}
